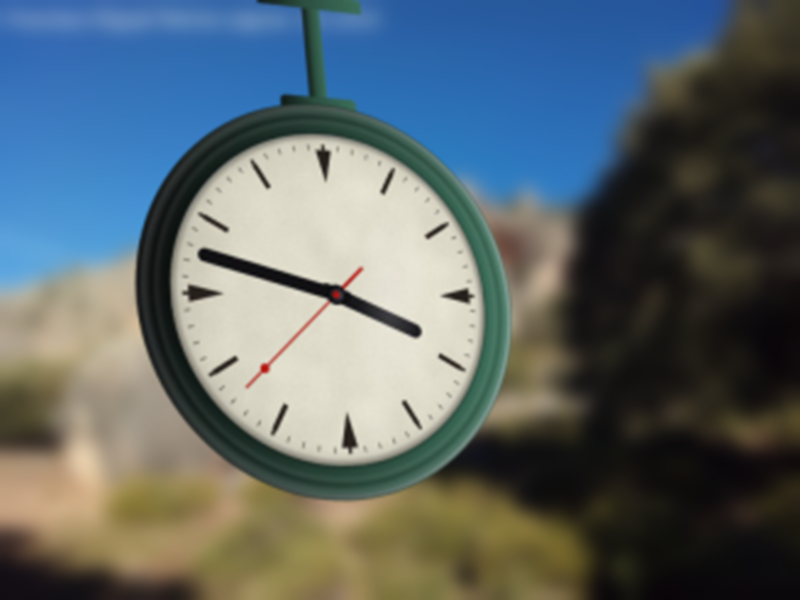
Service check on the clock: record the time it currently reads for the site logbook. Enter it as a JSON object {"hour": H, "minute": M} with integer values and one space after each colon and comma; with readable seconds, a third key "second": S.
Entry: {"hour": 3, "minute": 47, "second": 38}
